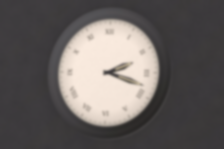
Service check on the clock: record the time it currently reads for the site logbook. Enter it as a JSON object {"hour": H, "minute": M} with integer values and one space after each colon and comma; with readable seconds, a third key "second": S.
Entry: {"hour": 2, "minute": 18}
